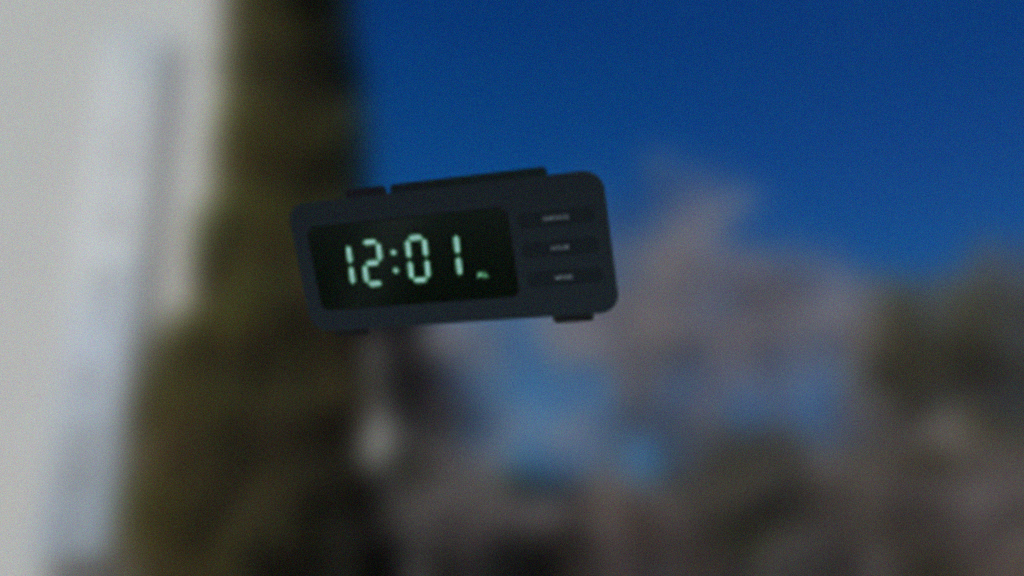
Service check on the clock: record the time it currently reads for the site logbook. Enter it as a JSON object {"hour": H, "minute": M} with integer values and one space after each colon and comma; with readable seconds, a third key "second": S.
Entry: {"hour": 12, "minute": 1}
